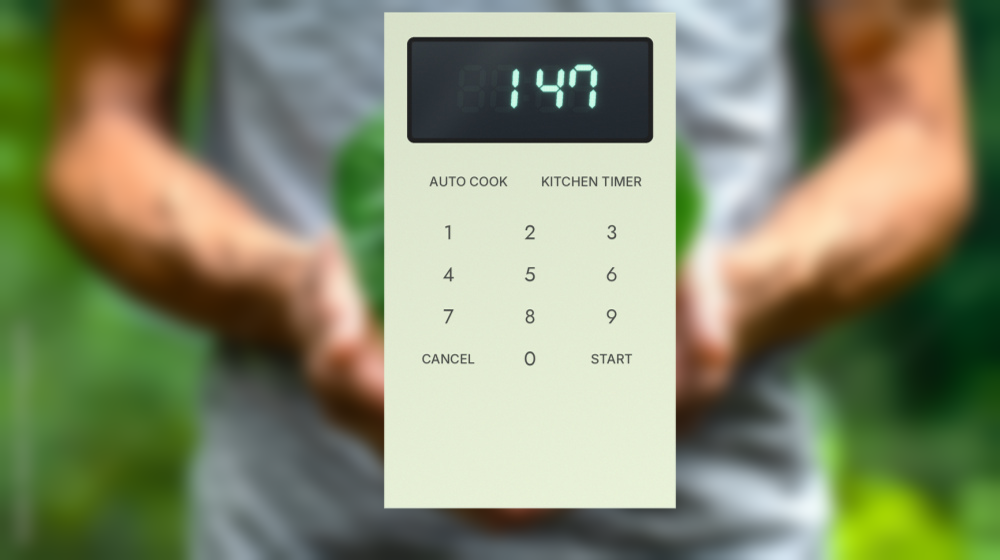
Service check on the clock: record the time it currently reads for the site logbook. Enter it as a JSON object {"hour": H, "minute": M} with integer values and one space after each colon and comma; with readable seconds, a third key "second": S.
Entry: {"hour": 1, "minute": 47}
